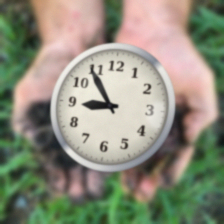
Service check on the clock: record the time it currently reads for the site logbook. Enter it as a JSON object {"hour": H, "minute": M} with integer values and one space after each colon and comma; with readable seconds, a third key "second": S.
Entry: {"hour": 8, "minute": 54}
